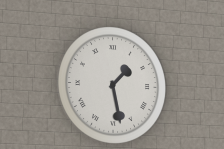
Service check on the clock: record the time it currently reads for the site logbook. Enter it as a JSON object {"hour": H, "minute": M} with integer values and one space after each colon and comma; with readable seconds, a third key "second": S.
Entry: {"hour": 1, "minute": 28}
